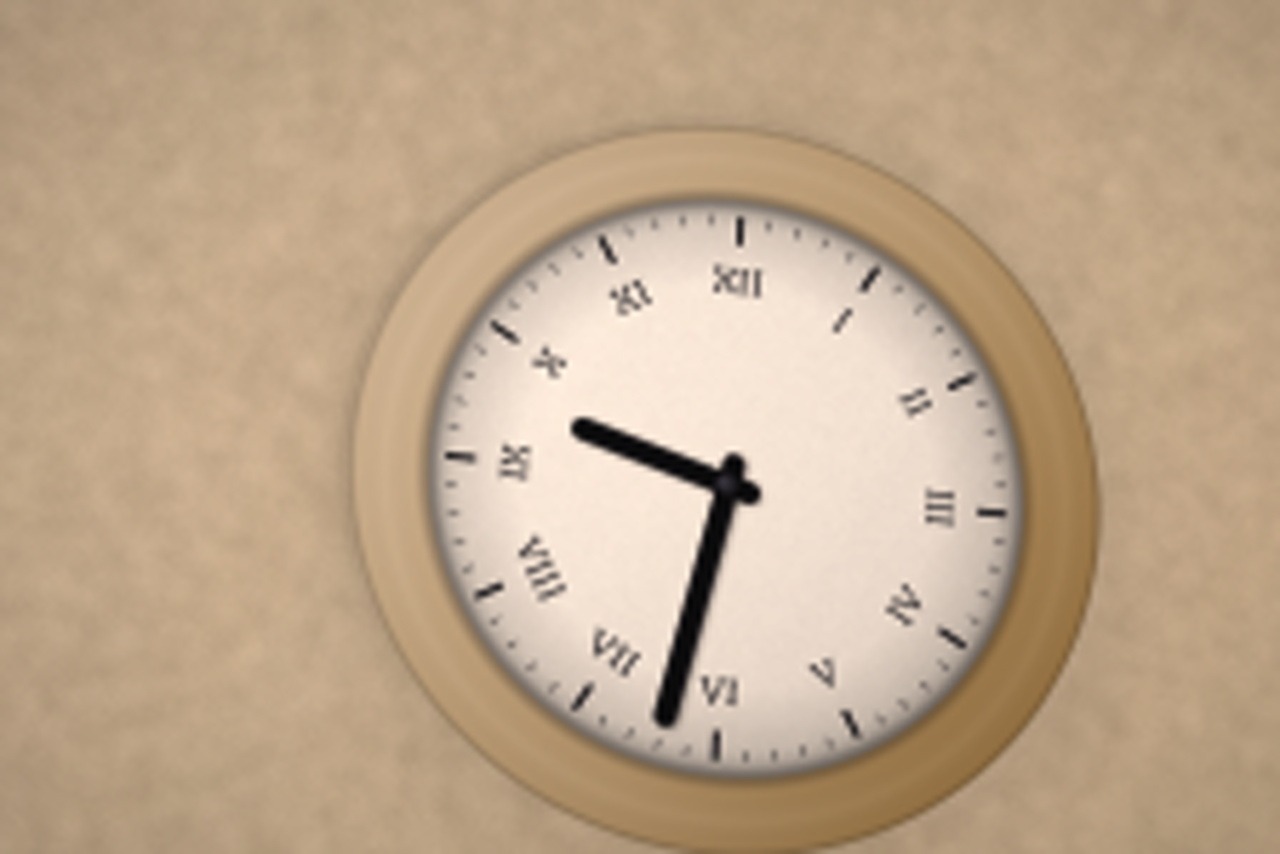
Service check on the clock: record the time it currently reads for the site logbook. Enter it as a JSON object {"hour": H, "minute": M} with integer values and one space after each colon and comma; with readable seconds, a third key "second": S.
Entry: {"hour": 9, "minute": 32}
